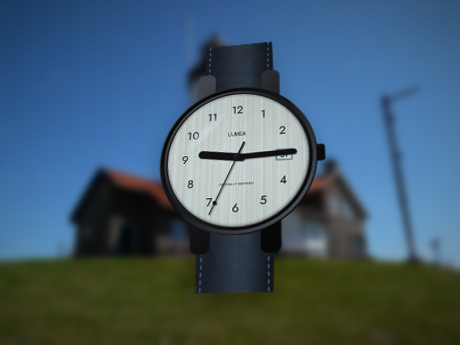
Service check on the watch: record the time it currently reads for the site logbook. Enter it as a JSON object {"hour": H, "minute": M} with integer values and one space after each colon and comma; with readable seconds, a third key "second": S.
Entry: {"hour": 9, "minute": 14, "second": 34}
